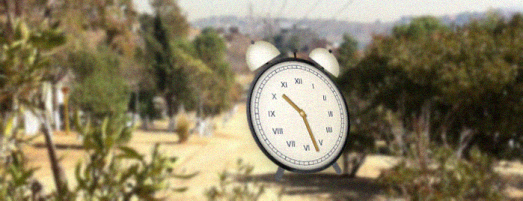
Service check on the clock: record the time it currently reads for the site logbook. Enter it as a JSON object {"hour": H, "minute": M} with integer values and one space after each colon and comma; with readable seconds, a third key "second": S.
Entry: {"hour": 10, "minute": 27}
